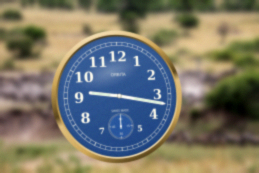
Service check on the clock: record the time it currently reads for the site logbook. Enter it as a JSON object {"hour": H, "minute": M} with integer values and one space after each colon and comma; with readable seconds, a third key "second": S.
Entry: {"hour": 9, "minute": 17}
